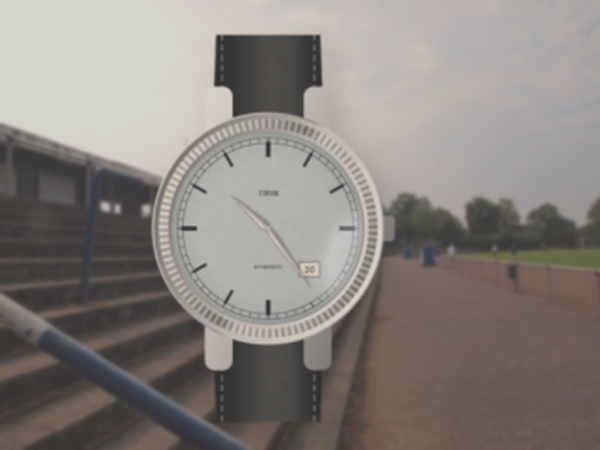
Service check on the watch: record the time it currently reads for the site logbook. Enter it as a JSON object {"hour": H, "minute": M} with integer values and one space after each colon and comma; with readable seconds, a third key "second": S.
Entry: {"hour": 10, "minute": 24}
